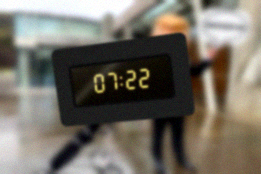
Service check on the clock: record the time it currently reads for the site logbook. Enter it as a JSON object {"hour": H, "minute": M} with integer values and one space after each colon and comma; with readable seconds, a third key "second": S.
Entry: {"hour": 7, "minute": 22}
